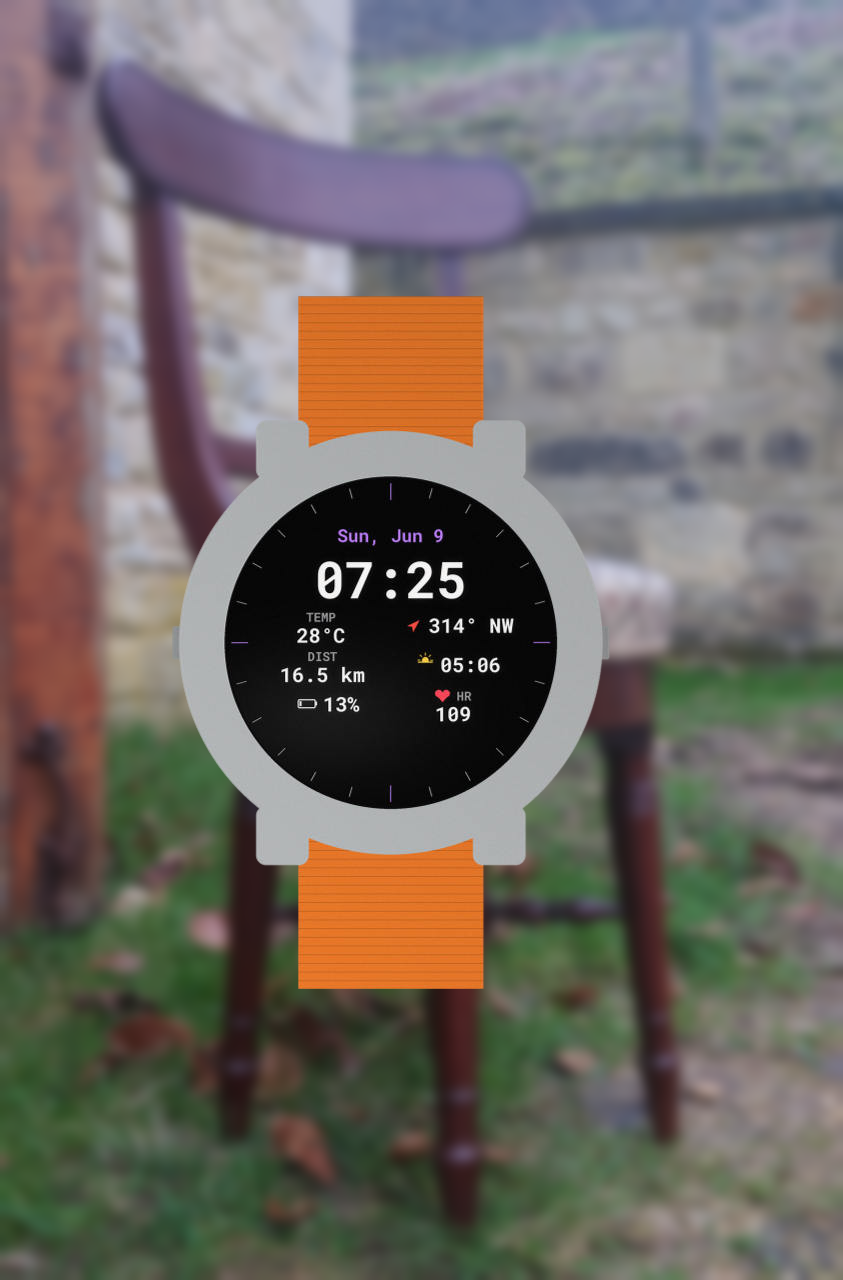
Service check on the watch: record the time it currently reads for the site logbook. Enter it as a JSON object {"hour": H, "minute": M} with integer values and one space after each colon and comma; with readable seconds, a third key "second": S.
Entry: {"hour": 7, "minute": 25}
